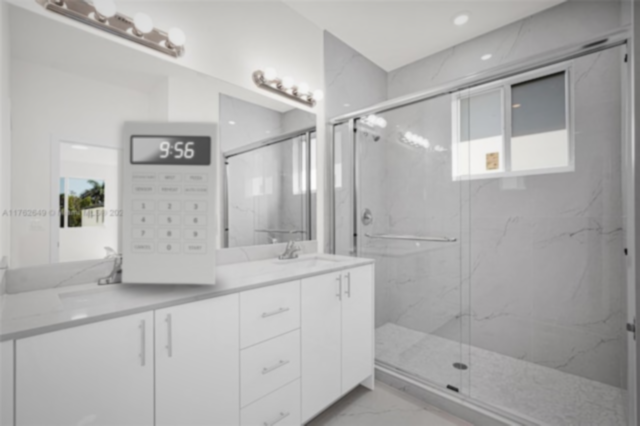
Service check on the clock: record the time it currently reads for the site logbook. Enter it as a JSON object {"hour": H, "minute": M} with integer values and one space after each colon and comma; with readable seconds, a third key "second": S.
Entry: {"hour": 9, "minute": 56}
